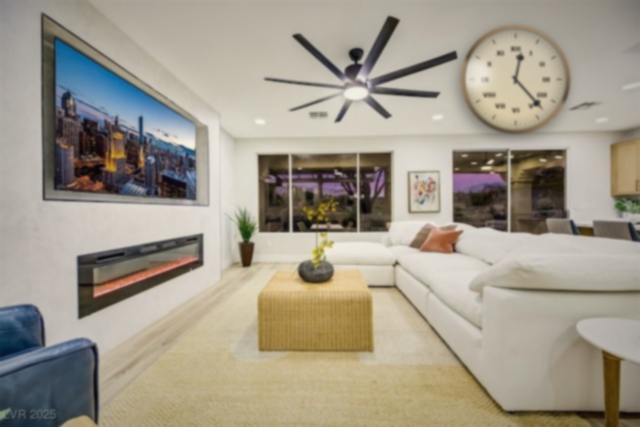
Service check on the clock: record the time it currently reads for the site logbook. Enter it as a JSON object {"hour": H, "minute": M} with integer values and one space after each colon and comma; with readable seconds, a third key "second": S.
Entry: {"hour": 12, "minute": 23}
